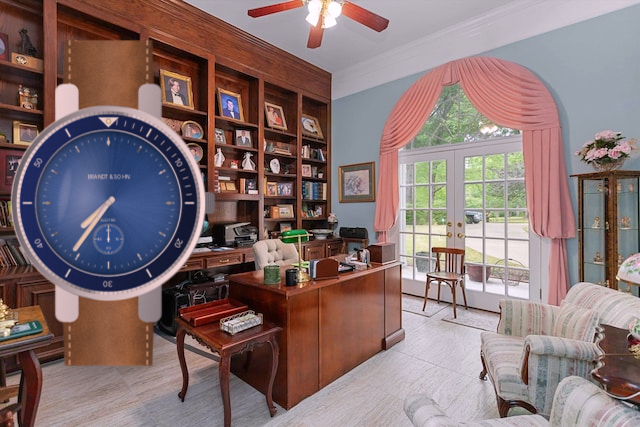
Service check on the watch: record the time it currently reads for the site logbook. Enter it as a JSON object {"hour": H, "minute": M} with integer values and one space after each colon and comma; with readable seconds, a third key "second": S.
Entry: {"hour": 7, "minute": 36}
